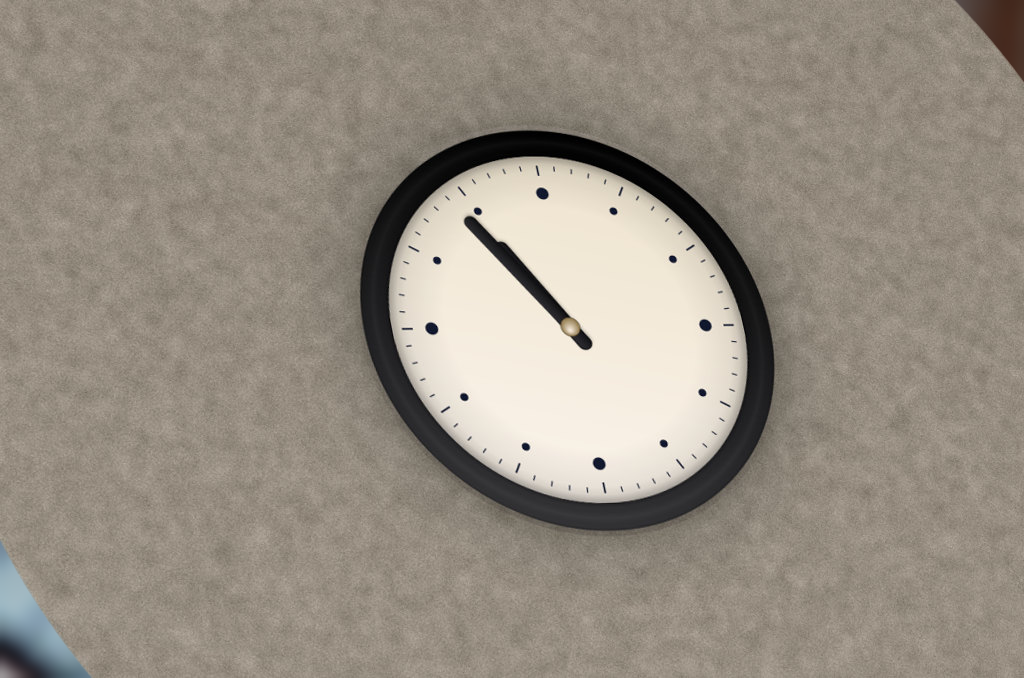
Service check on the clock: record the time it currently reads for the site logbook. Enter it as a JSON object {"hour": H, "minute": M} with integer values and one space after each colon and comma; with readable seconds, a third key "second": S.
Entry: {"hour": 10, "minute": 54}
